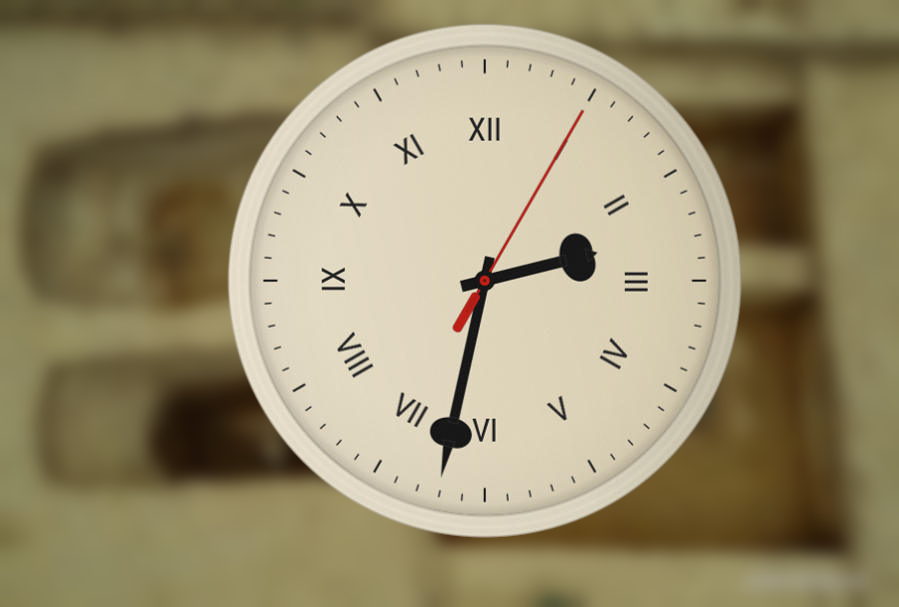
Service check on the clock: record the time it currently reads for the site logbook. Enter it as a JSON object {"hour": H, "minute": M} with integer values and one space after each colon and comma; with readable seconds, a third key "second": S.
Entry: {"hour": 2, "minute": 32, "second": 5}
